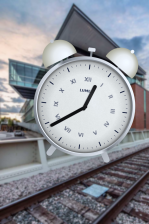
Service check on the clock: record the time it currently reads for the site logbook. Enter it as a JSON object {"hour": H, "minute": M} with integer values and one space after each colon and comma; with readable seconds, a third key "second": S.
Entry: {"hour": 12, "minute": 39}
